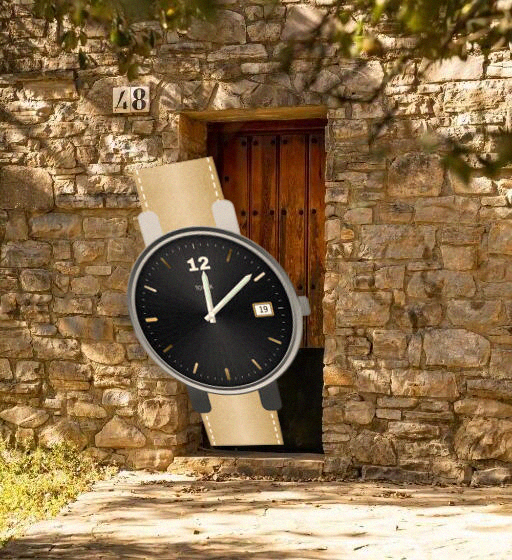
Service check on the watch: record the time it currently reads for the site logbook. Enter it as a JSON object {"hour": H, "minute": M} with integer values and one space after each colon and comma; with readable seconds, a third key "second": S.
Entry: {"hour": 12, "minute": 9}
